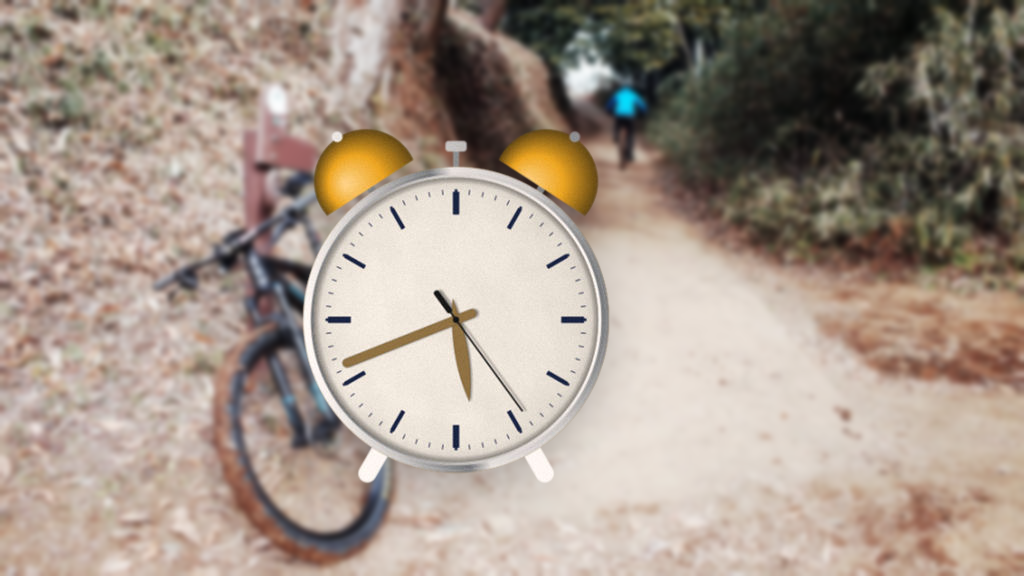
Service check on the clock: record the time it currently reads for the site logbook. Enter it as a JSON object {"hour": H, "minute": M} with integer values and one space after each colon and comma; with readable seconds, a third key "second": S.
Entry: {"hour": 5, "minute": 41, "second": 24}
